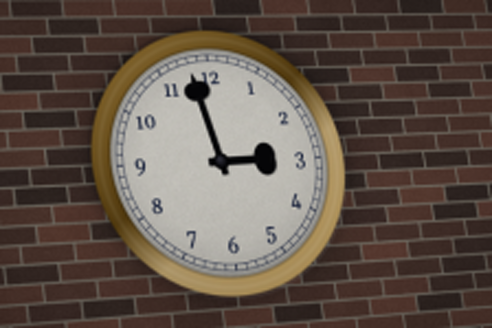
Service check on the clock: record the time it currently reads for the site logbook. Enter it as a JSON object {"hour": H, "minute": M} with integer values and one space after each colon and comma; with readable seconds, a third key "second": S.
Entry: {"hour": 2, "minute": 58}
